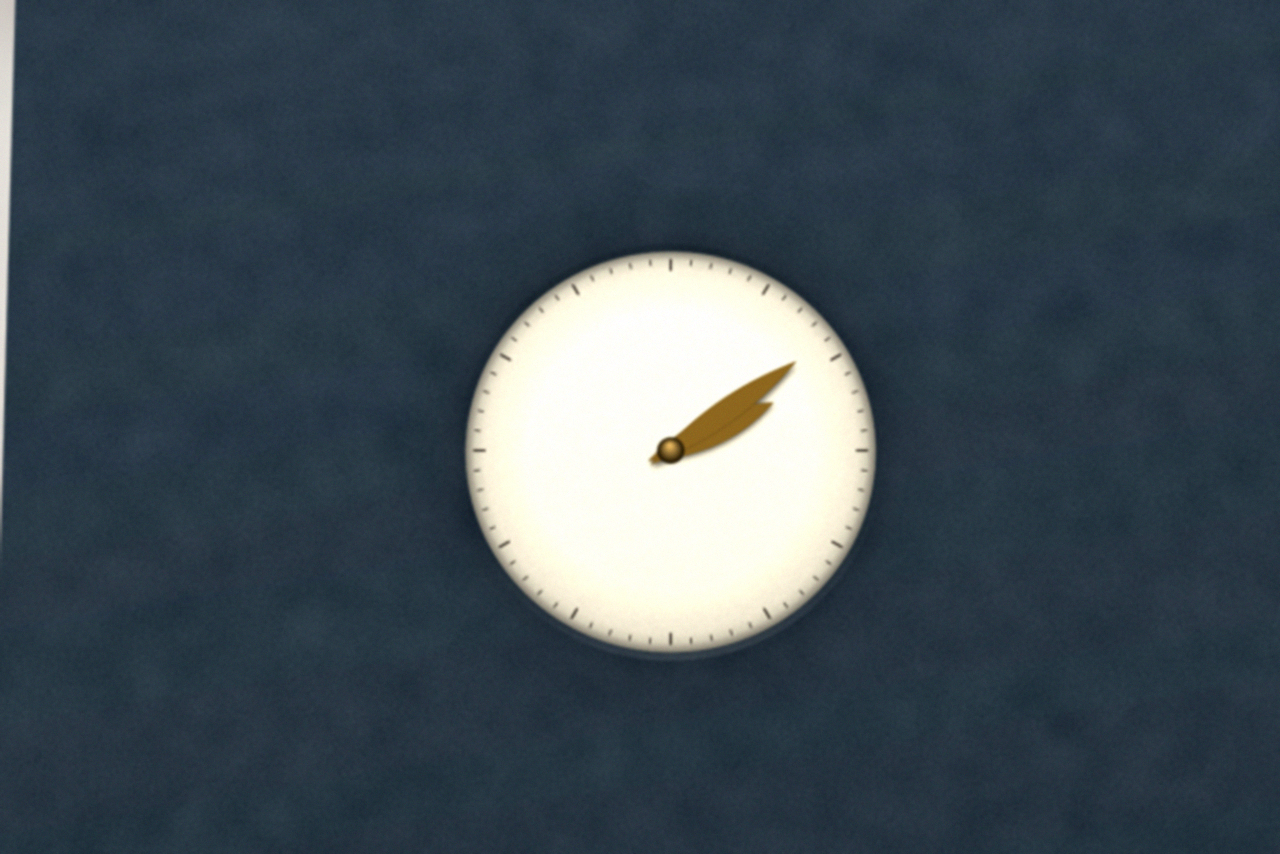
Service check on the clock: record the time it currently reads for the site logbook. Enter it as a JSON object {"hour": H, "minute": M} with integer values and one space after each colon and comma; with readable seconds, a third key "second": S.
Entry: {"hour": 2, "minute": 9}
